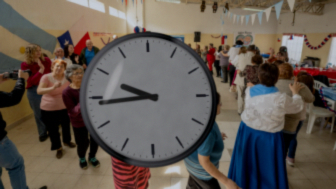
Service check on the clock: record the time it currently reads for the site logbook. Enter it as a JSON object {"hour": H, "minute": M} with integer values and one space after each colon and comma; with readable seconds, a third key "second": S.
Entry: {"hour": 9, "minute": 44}
